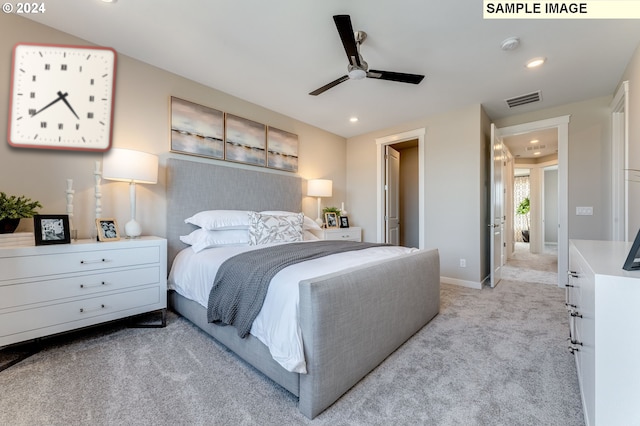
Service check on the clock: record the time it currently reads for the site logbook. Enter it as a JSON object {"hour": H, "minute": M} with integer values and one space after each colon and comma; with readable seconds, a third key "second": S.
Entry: {"hour": 4, "minute": 39}
